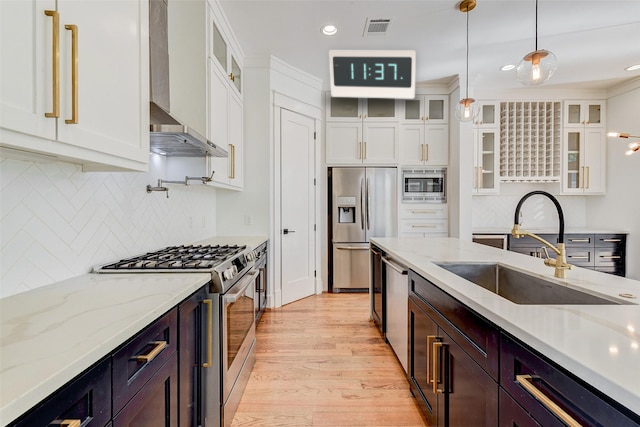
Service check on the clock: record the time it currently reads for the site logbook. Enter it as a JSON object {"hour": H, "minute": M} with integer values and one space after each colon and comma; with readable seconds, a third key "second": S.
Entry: {"hour": 11, "minute": 37}
